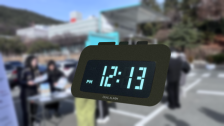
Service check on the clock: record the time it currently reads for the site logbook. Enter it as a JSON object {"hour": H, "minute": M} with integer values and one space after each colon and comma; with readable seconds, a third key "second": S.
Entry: {"hour": 12, "minute": 13}
